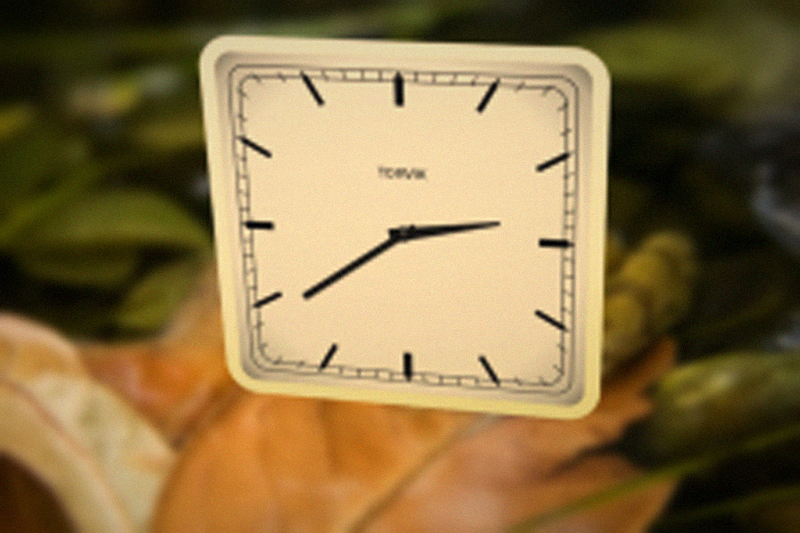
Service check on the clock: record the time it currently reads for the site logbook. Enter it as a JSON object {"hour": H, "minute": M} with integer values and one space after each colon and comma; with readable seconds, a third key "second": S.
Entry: {"hour": 2, "minute": 39}
